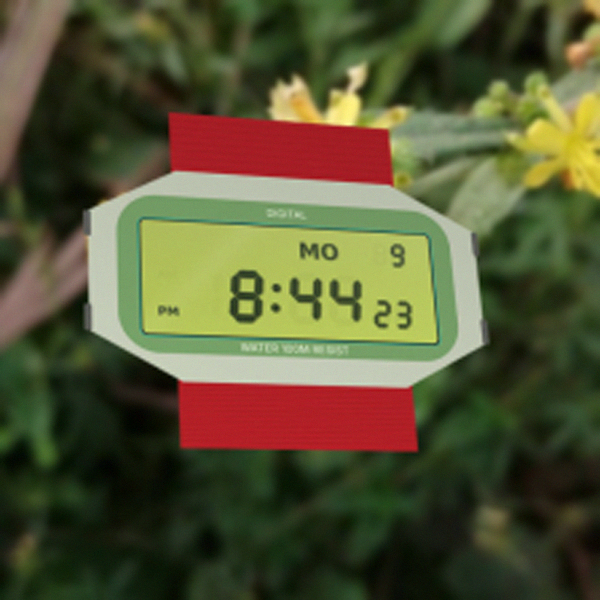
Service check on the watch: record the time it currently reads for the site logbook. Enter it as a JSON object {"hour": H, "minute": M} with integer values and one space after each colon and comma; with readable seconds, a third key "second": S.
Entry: {"hour": 8, "minute": 44, "second": 23}
